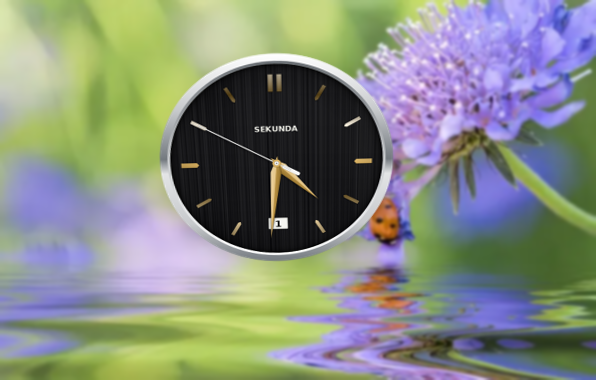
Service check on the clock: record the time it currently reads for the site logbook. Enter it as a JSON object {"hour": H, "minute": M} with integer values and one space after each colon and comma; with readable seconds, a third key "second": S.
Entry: {"hour": 4, "minute": 30, "second": 50}
